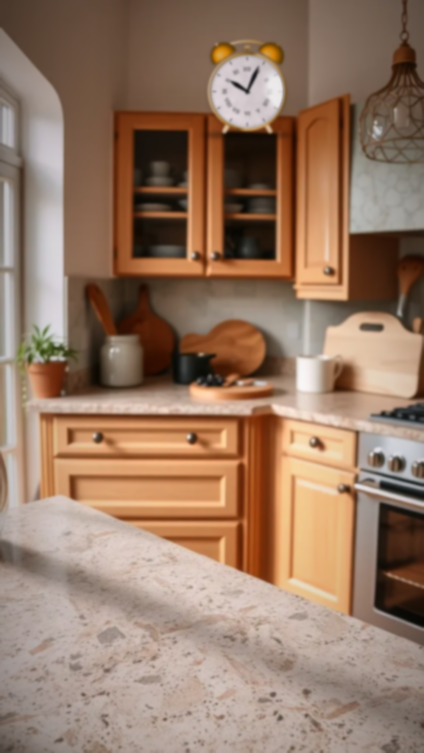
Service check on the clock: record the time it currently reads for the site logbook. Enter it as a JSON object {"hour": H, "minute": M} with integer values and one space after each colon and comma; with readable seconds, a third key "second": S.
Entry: {"hour": 10, "minute": 4}
